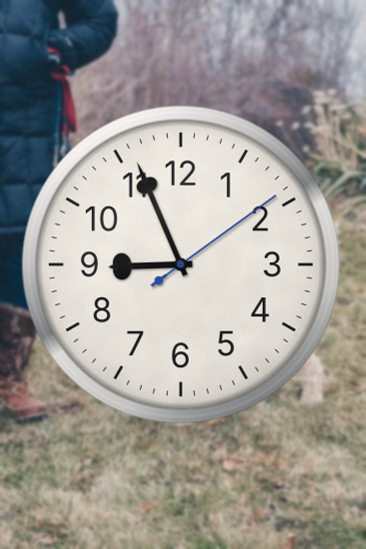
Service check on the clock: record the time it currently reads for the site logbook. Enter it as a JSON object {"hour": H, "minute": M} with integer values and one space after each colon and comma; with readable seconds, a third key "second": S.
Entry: {"hour": 8, "minute": 56, "second": 9}
